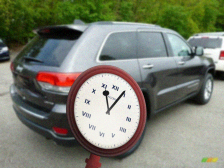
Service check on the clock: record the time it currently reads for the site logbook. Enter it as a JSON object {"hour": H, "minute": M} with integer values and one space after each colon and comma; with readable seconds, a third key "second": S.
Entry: {"hour": 11, "minute": 4}
